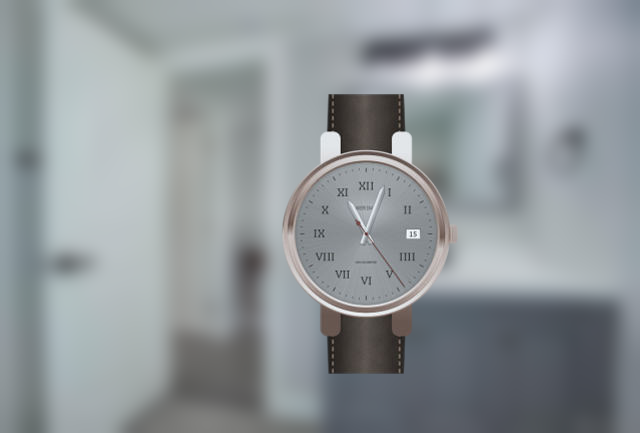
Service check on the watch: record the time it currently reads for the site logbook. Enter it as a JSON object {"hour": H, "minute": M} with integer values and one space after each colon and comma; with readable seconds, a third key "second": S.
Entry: {"hour": 11, "minute": 3, "second": 24}
